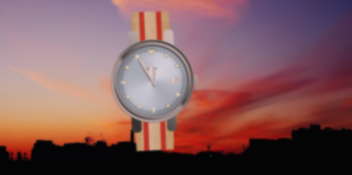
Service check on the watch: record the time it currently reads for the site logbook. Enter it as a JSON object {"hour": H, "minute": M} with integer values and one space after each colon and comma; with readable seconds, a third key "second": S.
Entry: {"hour": 11, "minute": 55}
